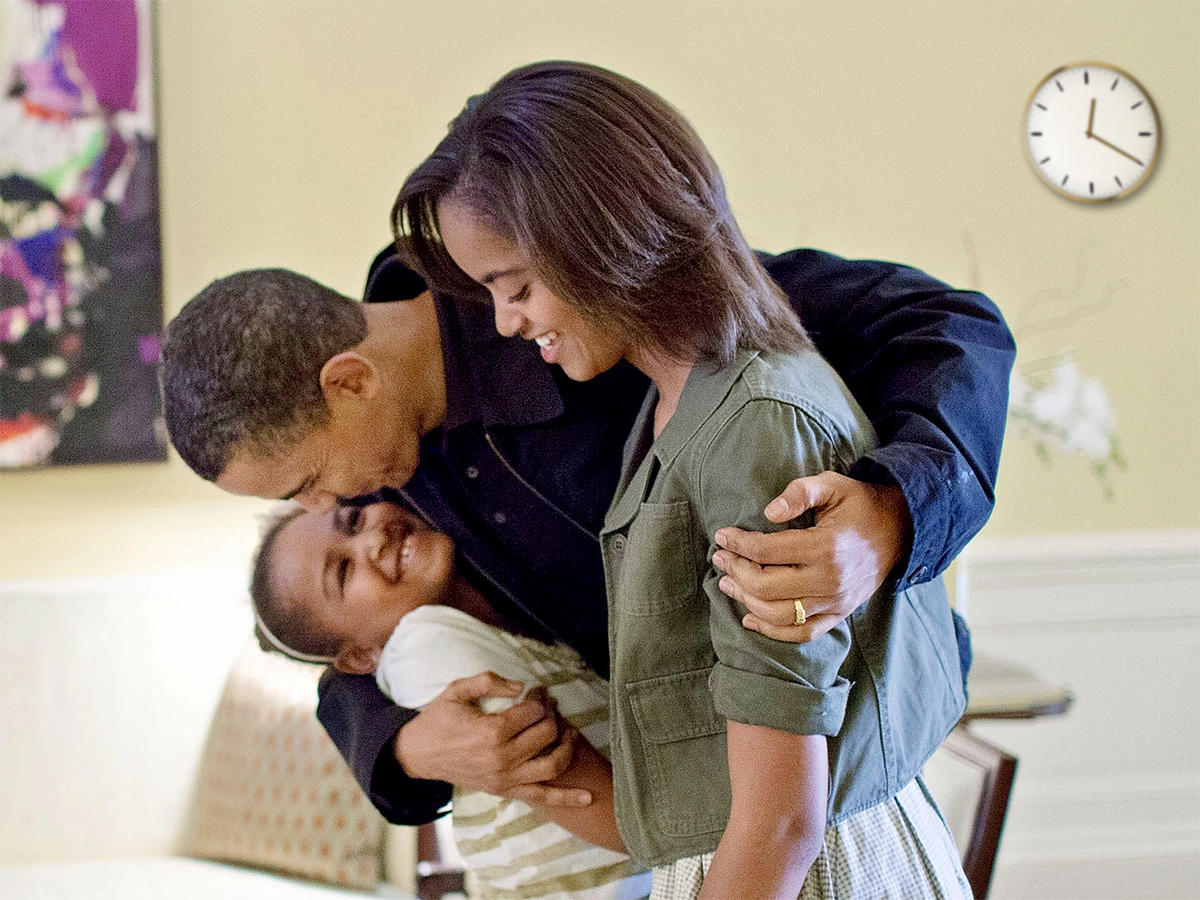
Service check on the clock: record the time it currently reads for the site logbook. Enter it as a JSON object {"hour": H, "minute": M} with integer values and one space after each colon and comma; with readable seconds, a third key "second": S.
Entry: {"hour": 12, "minute": 20}
